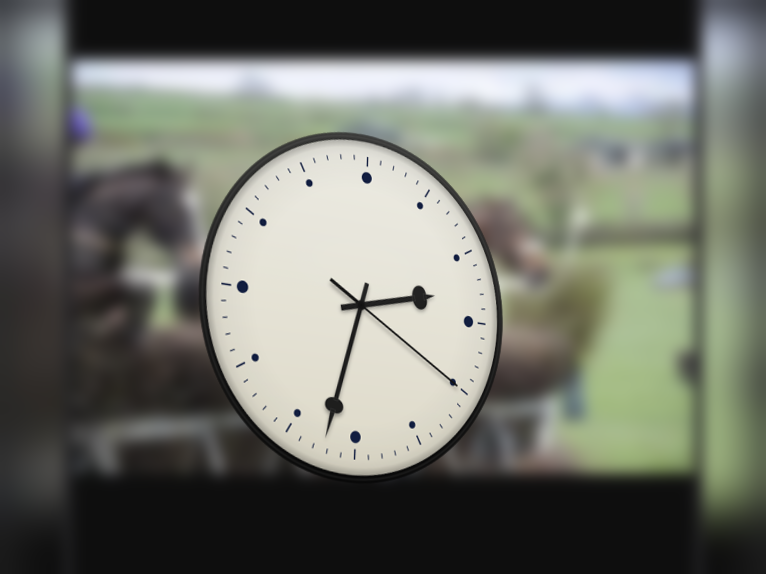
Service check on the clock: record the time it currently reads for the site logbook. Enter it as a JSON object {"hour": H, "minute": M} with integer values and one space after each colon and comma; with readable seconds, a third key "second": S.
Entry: {"hour": 2, "minute": 32, "second": 20}
